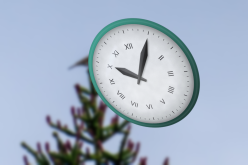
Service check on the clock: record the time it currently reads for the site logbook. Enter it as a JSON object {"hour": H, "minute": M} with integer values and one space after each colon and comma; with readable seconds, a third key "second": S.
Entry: {"hour": 10, "minute": 5}
